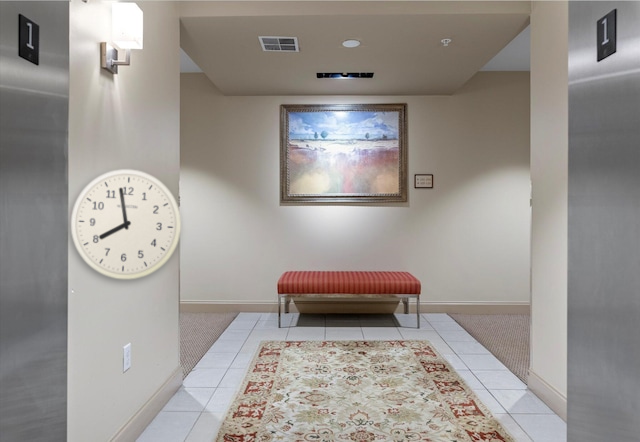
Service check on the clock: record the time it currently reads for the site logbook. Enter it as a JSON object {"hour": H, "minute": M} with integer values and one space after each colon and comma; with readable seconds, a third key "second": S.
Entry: {"hour": 7, "minute": 58}
